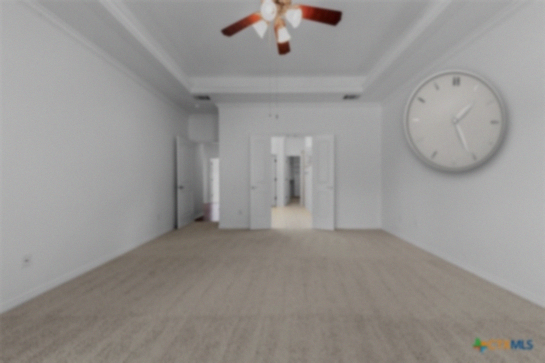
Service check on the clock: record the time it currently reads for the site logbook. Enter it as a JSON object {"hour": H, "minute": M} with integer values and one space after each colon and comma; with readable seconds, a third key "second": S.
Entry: {"hour": 1, "minute": 26}
